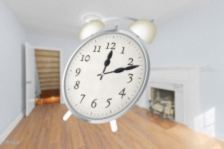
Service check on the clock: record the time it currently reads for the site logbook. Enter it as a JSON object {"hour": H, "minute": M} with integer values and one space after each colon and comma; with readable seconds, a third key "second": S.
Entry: {"hour": 12, "minute": 12}
